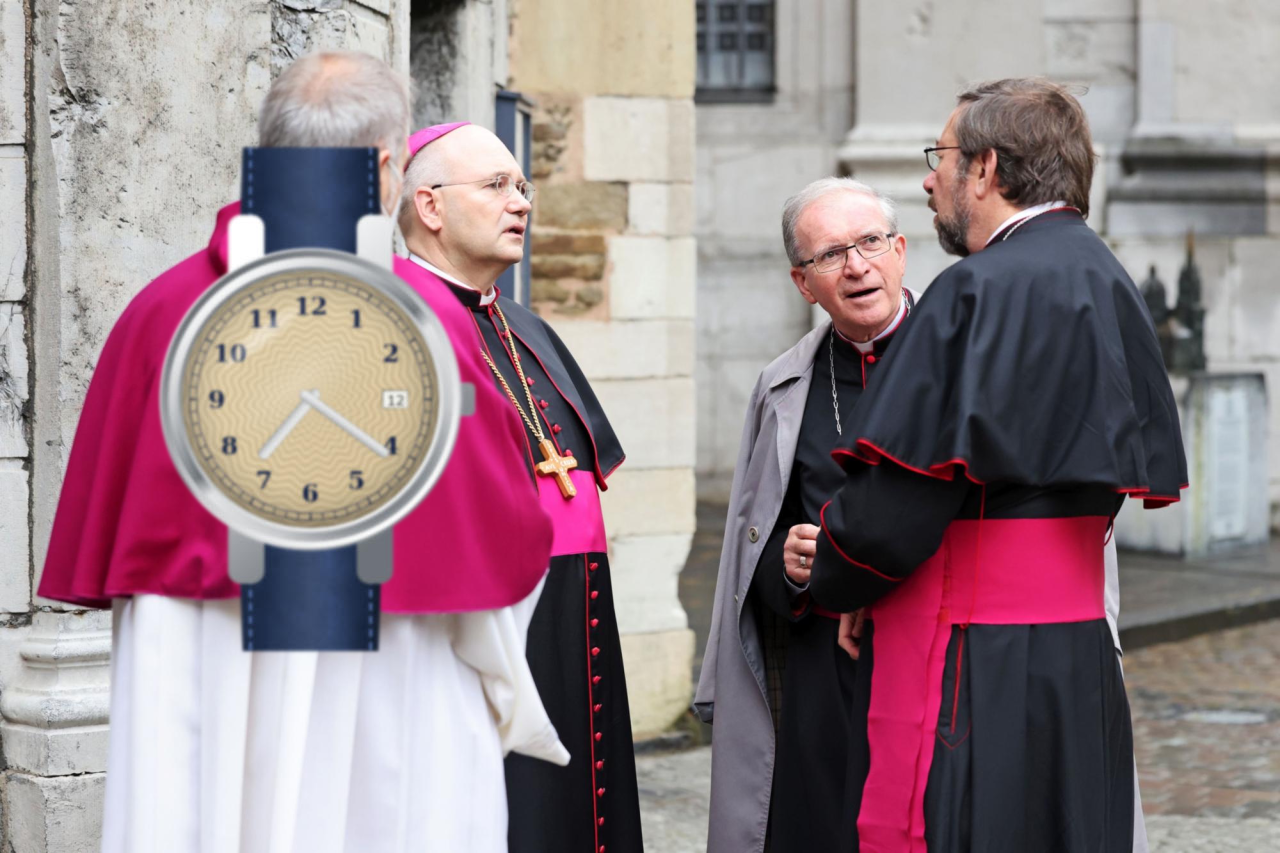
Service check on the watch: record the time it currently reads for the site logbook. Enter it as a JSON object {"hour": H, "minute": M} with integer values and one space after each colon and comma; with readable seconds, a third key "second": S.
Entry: {"hour": 7, "minute": 21}
